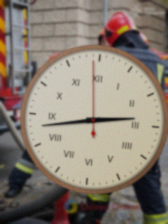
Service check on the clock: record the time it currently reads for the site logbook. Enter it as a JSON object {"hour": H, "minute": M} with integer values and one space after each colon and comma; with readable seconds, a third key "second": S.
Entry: {"hour": 2, "minute": 42, "second": 59}
